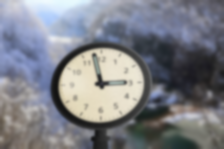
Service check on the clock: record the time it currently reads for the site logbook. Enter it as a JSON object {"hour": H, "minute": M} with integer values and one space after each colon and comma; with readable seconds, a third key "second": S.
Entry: {"hour": 2, "minute": 58}
